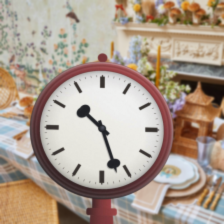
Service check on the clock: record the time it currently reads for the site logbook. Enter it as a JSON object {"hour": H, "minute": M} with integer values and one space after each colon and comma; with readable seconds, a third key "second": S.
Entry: {"hour": 10, "minute": 27}
